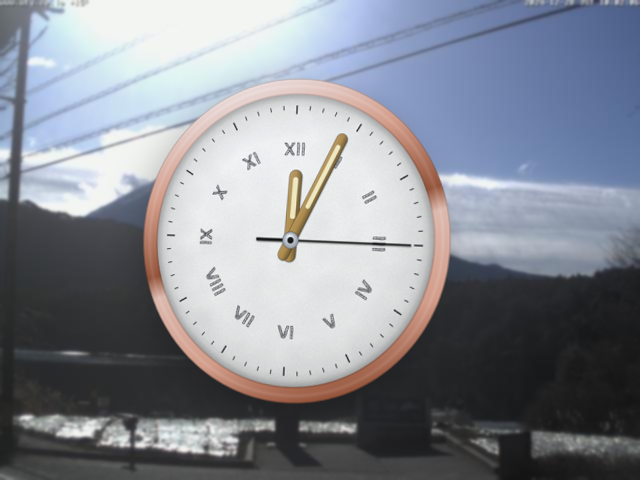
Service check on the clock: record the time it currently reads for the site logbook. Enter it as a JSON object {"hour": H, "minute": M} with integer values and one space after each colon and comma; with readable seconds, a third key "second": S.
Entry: {"hour": 12, "minute": 4, "second": 15}
